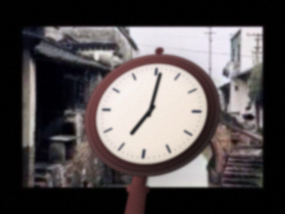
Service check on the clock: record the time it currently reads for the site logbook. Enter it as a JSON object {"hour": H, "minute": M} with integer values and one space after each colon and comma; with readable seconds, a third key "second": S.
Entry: {"hour": 7, "minute": 1}
